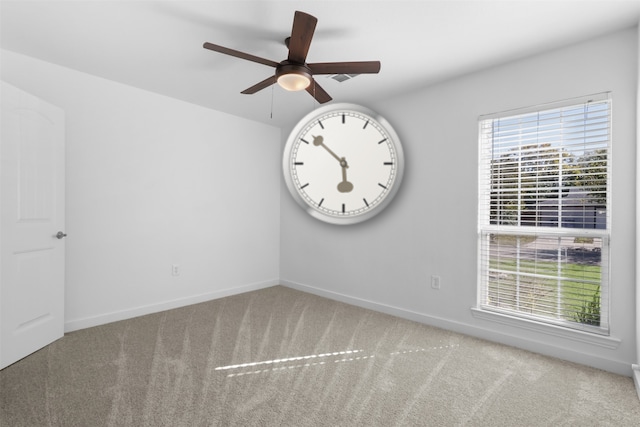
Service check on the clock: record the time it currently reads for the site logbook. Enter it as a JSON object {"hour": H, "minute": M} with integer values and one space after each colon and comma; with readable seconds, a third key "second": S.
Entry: {"hour": 5, "minute": 52}
